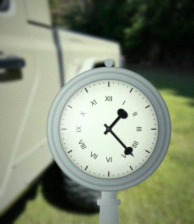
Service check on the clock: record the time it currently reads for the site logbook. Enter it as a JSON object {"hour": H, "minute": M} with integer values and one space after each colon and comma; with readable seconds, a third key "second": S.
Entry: {"hour": 1, "minute": 23}
